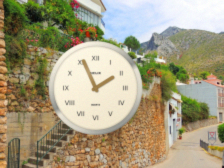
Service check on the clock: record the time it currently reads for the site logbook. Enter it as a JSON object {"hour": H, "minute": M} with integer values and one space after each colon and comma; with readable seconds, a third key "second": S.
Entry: {"hour": 1, "minute": 56}
